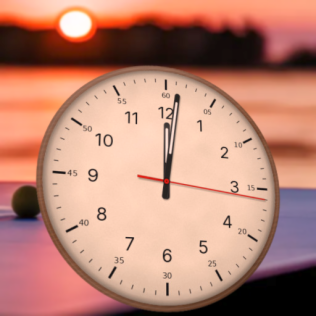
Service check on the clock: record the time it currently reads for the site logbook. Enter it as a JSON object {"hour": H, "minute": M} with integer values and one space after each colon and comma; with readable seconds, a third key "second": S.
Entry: {"hour": 12, "minute": 1, "second": 16}
